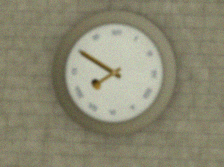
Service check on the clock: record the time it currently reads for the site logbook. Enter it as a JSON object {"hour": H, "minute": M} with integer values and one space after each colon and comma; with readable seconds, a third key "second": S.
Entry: {"hour": 7, "minute": 50}
